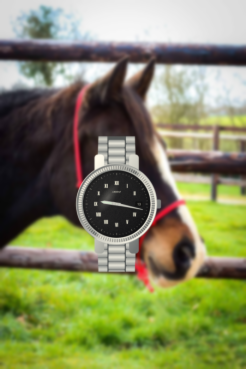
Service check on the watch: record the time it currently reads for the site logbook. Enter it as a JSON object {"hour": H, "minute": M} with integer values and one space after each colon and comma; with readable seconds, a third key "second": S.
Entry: {"hour": 9, "minute": 17}
